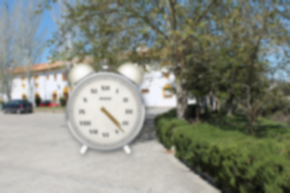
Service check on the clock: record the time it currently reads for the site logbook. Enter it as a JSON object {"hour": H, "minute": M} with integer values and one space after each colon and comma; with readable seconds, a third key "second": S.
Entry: {"hour": 4, "minute": 23}
